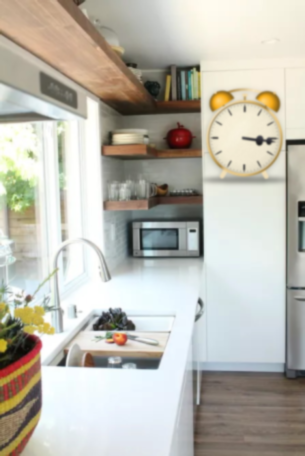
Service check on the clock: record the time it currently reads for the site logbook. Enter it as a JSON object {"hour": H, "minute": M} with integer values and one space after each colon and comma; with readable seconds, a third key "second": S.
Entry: {"hour": 3, "minute": 16}
